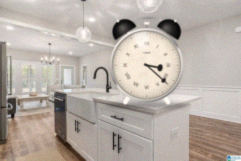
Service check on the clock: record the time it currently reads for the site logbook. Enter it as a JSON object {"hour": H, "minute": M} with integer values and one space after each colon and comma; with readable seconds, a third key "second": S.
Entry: {"hour": 3, "minute": 22}
